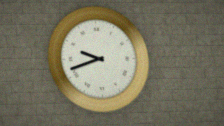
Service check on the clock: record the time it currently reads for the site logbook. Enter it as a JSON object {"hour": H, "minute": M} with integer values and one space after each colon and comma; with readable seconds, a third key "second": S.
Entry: {"hour": 9, "minute": 42}
